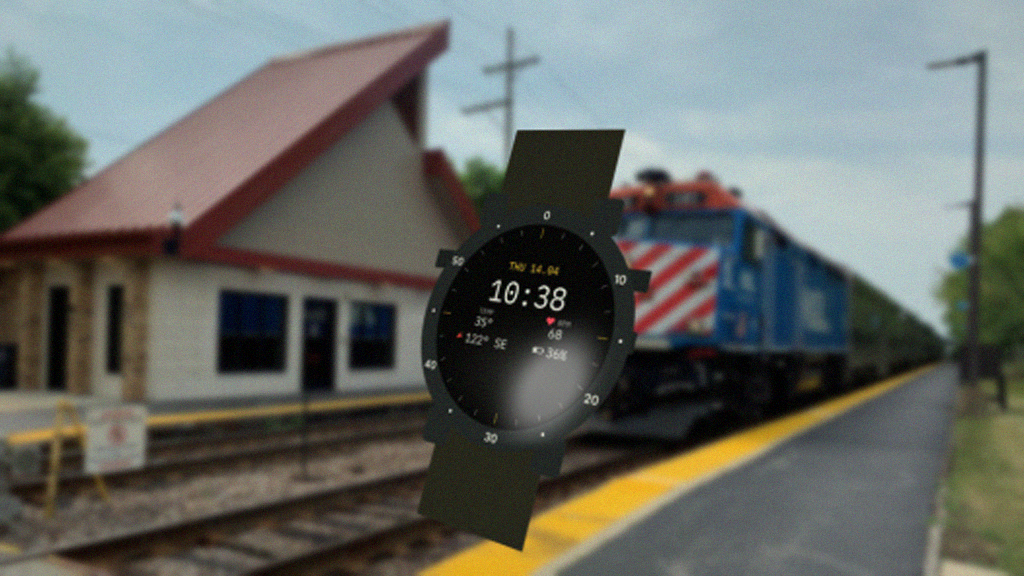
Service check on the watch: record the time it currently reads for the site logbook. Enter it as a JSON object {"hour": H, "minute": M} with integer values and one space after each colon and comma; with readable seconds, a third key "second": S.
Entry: {"hour": 10, "minute": 38}
